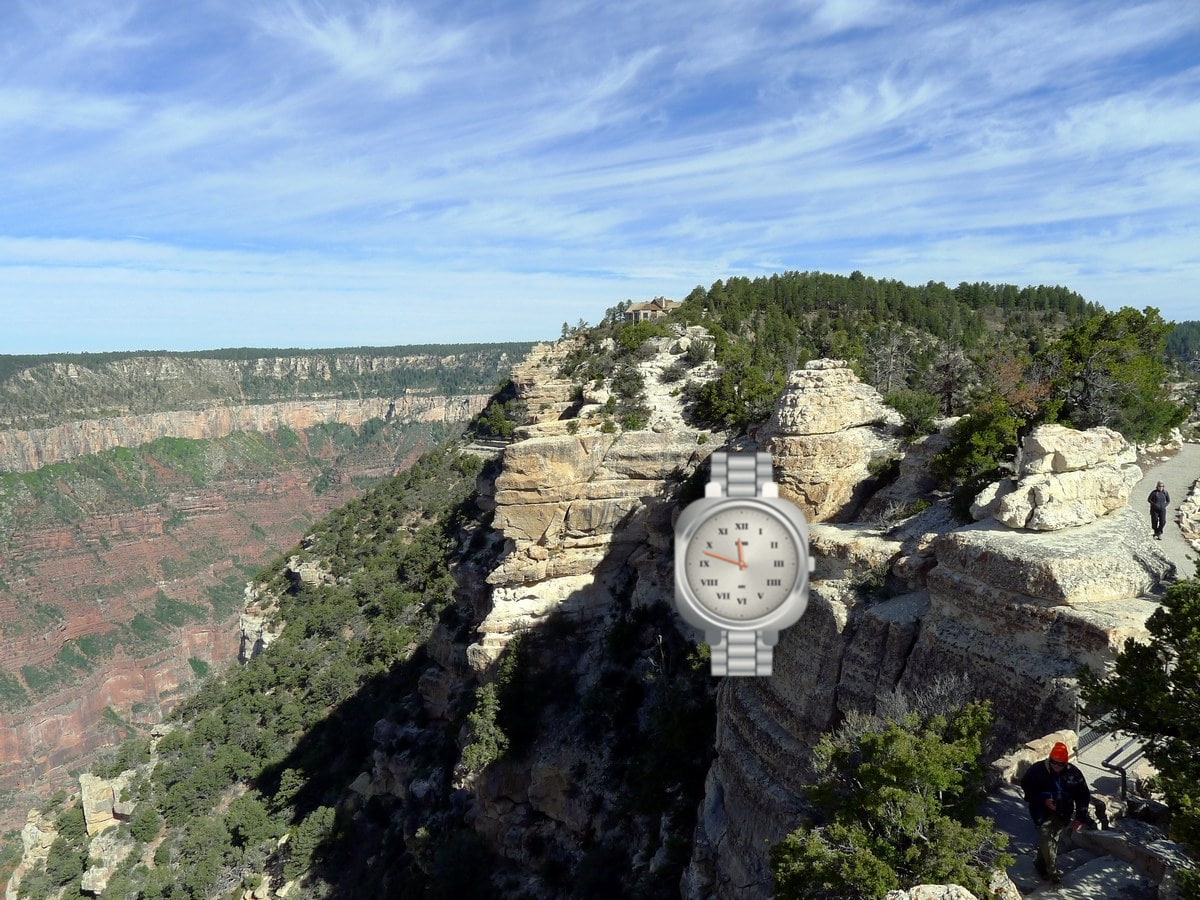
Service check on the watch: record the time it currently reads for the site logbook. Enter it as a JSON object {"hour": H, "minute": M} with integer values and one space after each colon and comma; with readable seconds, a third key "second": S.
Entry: {"hour": 11, "minute": 48}
